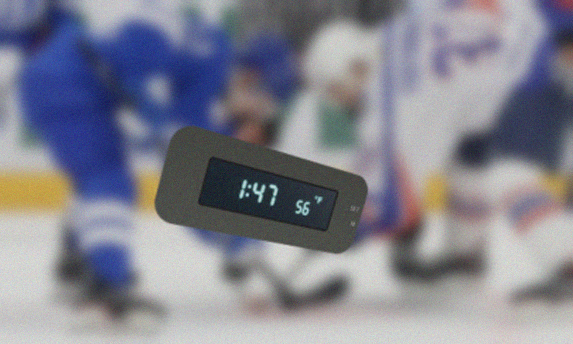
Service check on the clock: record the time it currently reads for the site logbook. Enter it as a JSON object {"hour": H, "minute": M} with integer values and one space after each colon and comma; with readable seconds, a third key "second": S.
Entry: {"hour": 1, "minute": 47}
